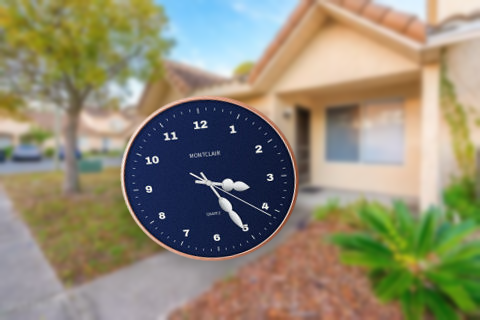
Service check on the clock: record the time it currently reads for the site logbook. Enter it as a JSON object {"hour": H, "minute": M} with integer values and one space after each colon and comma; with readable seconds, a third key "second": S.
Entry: {"hour": 3, "minute": 25, "second": 21}
